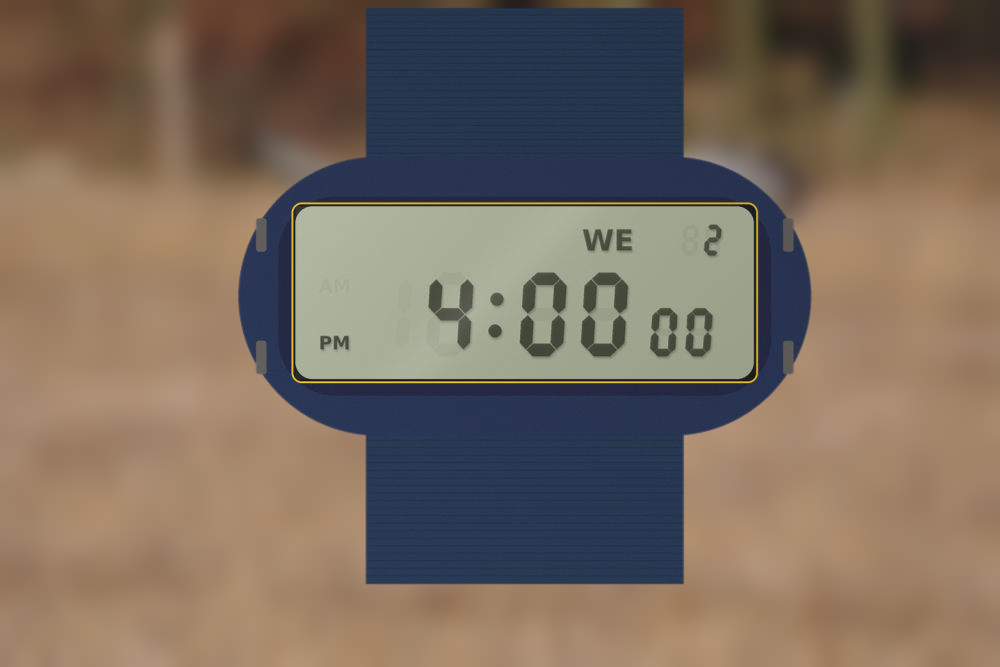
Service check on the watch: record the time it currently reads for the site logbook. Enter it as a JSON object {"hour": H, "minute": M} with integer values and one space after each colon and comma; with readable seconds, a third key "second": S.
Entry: {"hour": 4, "minute": 0, "second": 0}
